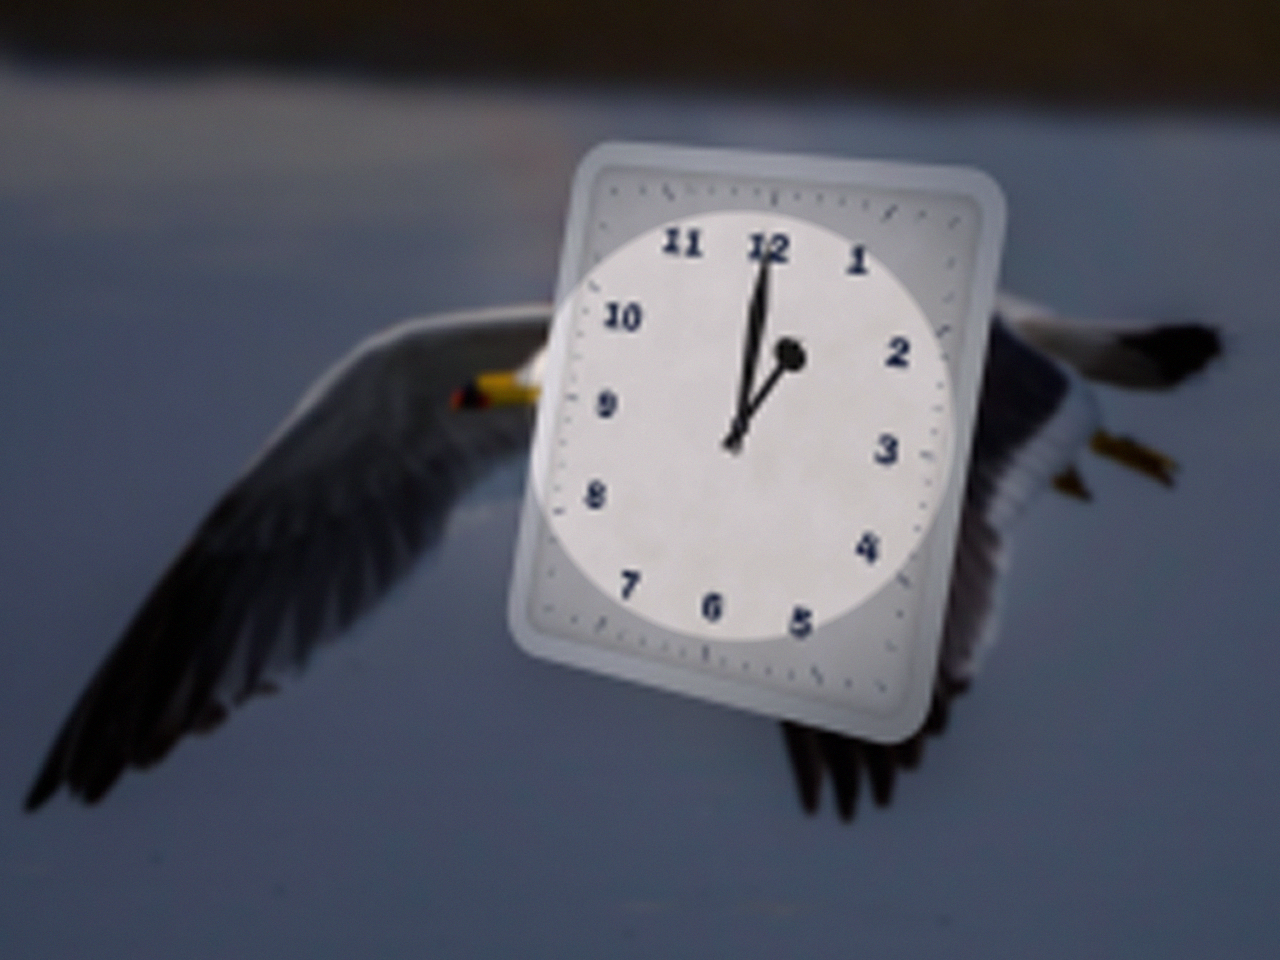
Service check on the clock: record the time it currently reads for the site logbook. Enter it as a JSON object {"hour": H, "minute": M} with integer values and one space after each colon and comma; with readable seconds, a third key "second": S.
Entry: {"hour": 1, "minute": 0}
